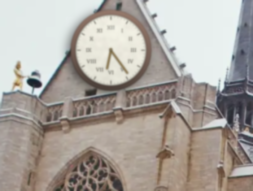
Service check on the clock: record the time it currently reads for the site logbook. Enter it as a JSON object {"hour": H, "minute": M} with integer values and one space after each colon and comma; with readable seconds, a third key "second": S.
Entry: {"hour": 6, "minute": 24}
